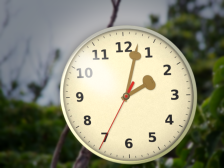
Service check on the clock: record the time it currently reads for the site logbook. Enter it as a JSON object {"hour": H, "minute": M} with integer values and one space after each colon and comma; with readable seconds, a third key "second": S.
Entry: {"hour": 2, "minute": 2, "second": 35}
